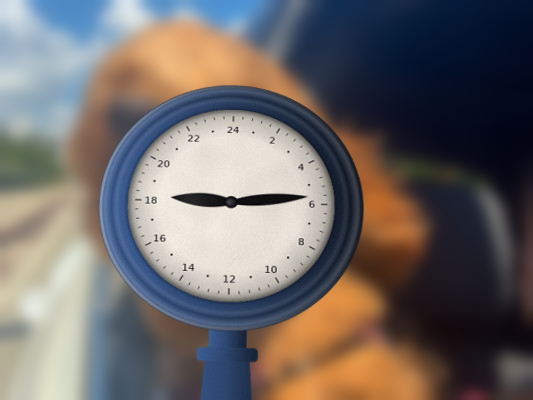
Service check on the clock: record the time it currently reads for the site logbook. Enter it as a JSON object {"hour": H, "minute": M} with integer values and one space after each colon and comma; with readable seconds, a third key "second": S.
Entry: {"hour": 18, "minute": 14}
